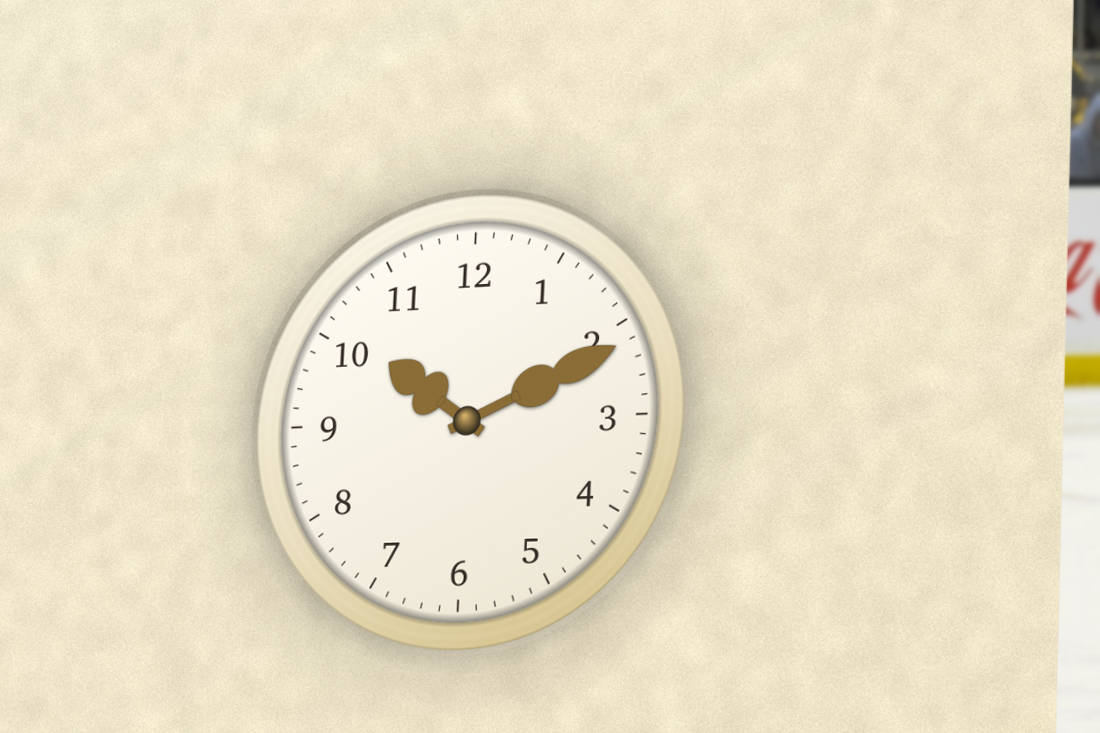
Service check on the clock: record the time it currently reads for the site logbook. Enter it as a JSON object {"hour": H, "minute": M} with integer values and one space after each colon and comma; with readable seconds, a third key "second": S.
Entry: {"hour": 10, "minute": 11}
